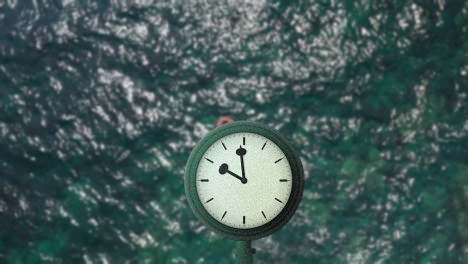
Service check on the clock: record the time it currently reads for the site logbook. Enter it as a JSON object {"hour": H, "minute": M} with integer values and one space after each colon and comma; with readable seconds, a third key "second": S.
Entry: {"hour": 9, "minute": 59}
